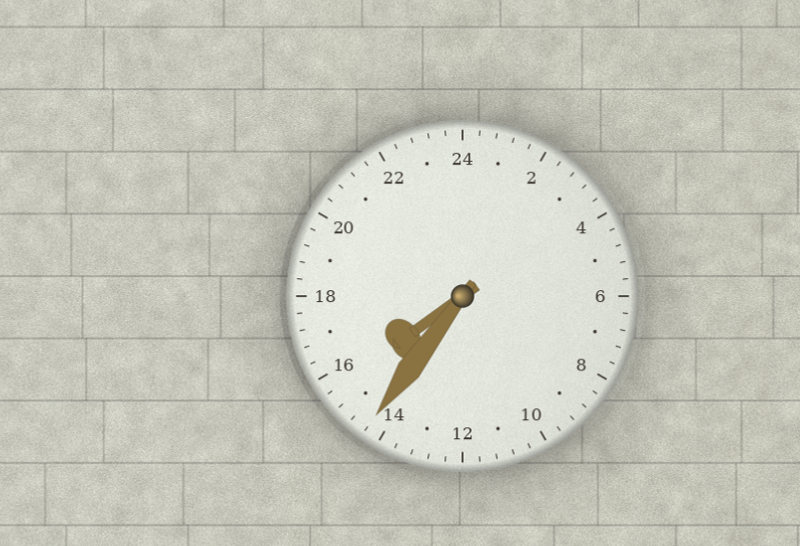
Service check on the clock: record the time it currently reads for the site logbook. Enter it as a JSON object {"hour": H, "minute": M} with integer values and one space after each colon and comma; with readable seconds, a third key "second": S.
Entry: {"hour": 15, "minute": 36}
